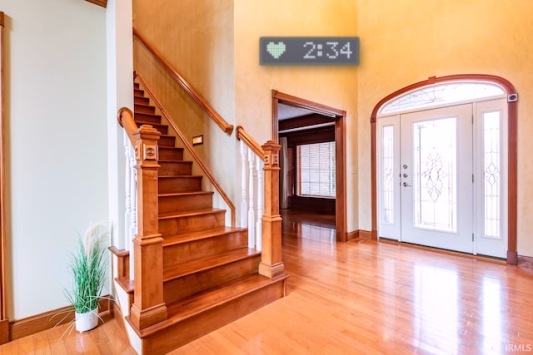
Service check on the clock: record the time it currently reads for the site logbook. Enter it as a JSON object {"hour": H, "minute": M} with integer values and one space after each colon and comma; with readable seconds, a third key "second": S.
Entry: {"hour": 2, "minute": 34}
